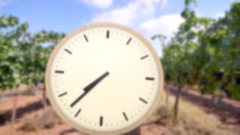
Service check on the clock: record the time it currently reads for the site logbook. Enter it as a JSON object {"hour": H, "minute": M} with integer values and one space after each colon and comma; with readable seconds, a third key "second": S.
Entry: {"hour": 7, "minute": 37}
